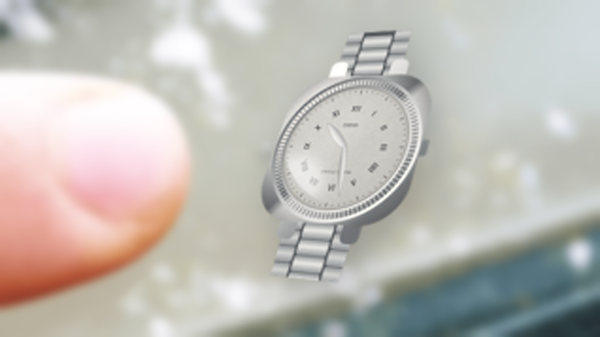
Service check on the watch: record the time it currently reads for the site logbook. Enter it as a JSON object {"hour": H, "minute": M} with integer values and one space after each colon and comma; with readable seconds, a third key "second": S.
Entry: {"hour": 10, "minute": 28}
